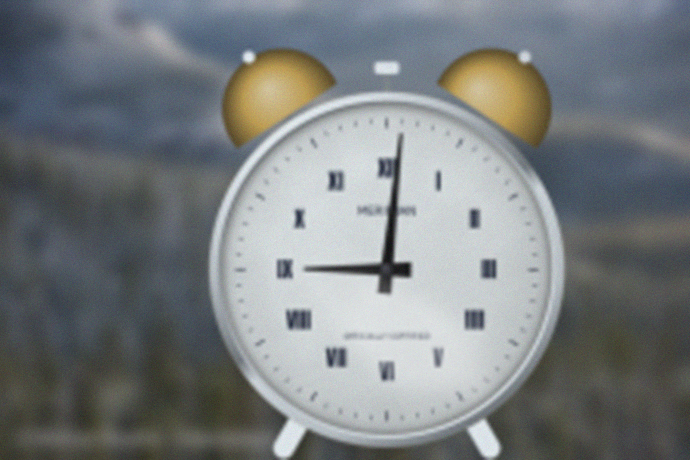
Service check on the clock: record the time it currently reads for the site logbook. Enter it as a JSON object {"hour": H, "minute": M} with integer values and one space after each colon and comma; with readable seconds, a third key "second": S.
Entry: {"hour": 9, "minute": 1}
